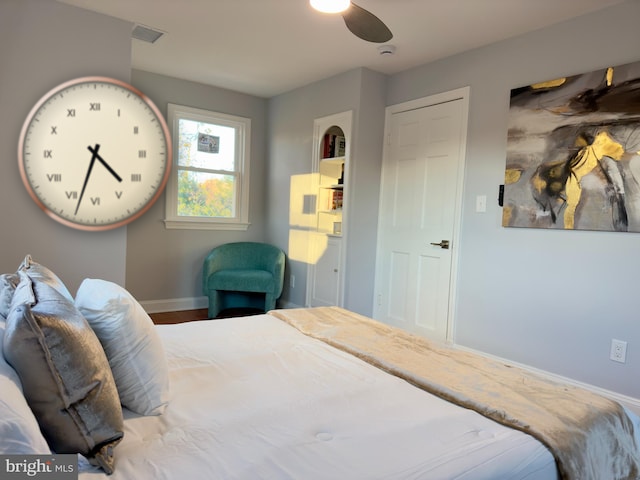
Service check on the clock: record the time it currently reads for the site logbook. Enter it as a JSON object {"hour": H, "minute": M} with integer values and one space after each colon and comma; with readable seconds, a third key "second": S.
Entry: {"hour": 4, "minute": 33}
